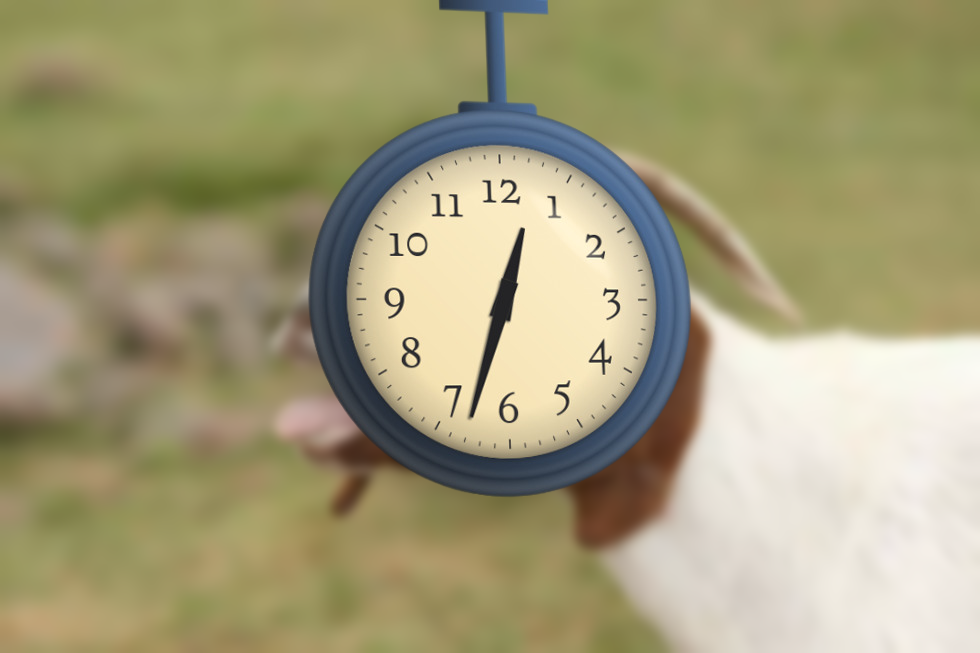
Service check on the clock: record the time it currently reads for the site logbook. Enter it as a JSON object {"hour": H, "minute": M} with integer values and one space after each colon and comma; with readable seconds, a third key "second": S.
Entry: {"hour": 12, "minute": 33}
